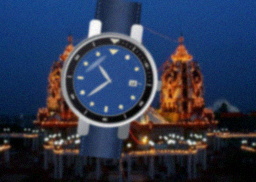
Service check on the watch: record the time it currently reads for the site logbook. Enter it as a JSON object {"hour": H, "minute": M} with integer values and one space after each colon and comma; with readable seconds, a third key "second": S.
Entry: {"hour": 10, "minute": 38}
